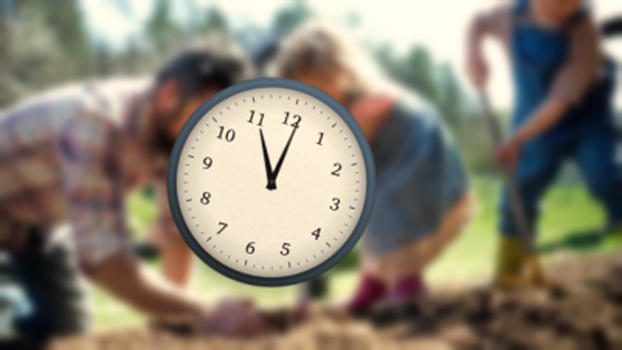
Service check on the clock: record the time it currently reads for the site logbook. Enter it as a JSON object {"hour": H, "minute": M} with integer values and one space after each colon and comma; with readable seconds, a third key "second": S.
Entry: {"hour": 11, "minute": 1}
